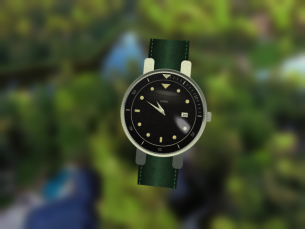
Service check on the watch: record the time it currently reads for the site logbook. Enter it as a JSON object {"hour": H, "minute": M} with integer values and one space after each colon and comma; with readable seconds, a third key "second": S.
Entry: {"hour": 10, "minute": 50}
